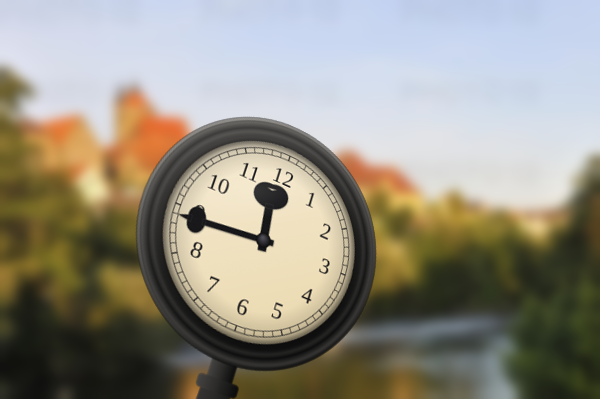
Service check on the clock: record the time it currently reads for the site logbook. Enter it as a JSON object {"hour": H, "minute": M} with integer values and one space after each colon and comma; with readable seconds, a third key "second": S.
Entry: {"hour": 11, "minute": 44}
